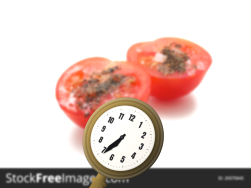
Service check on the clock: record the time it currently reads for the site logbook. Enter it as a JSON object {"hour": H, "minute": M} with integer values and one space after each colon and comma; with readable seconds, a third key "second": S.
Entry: {"hour": 6, "minute": 34}
